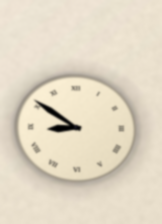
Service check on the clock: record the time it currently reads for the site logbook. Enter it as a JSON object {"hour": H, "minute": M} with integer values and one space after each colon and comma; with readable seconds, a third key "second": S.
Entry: {"hour": 8, "minute": 51}
